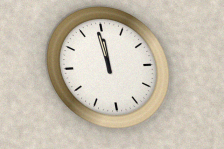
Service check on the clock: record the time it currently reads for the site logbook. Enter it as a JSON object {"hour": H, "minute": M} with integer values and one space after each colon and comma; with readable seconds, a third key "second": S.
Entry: {"hour": 11, "minute": 59}
